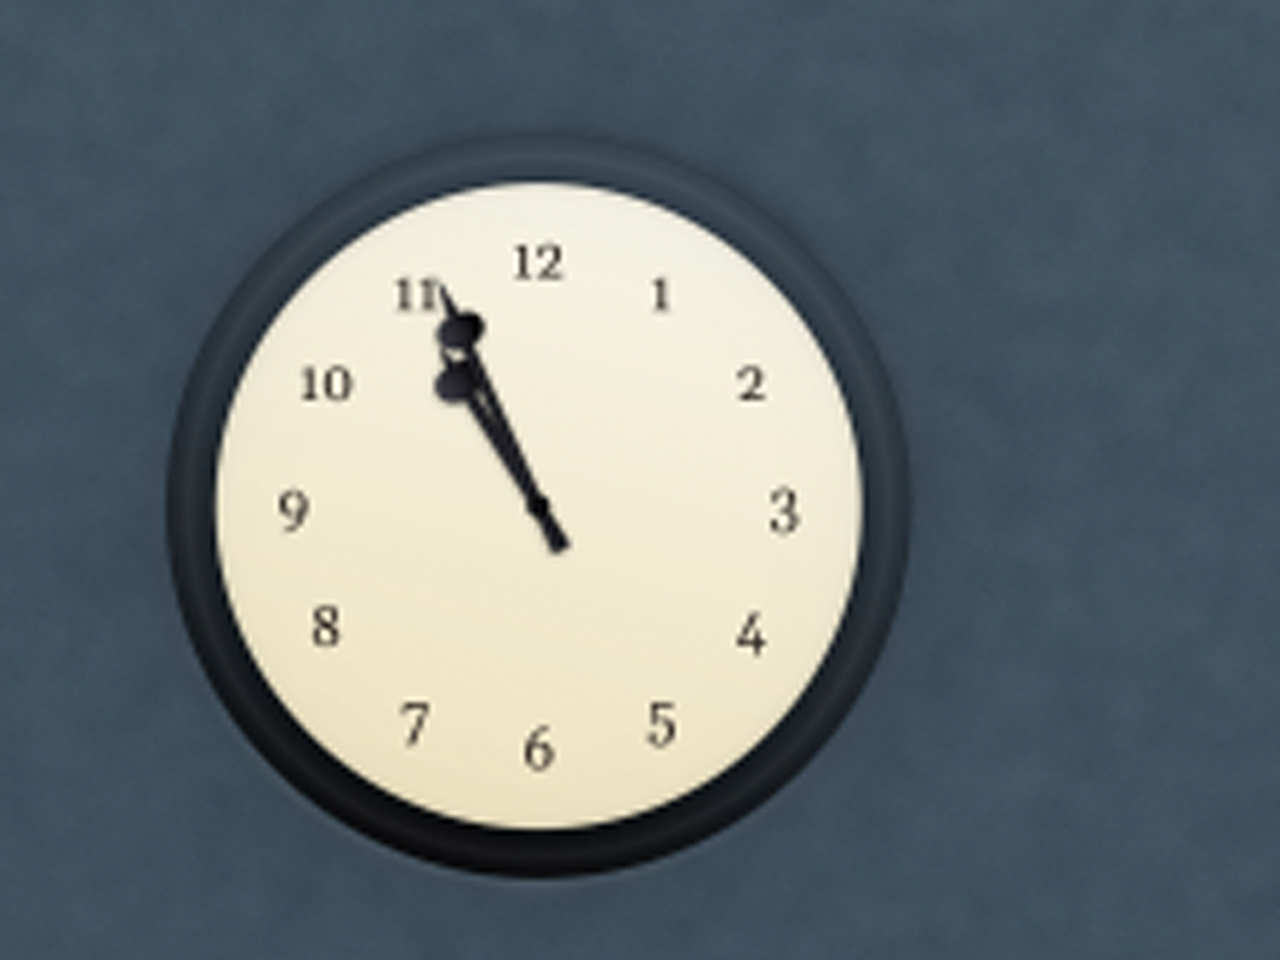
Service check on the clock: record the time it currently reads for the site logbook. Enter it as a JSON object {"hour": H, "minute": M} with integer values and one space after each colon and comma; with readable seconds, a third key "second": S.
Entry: {"hour": 10, "minute": 56}
